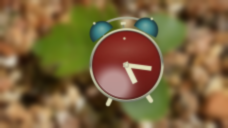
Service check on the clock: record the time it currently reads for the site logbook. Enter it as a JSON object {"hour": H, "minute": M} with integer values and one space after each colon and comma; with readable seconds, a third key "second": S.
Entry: {"hour": 5, "minute": 17}
